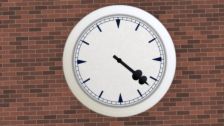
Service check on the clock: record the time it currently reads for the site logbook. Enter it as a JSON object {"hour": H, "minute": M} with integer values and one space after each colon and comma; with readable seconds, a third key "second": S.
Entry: {"hour": 4, "minute": 22}
